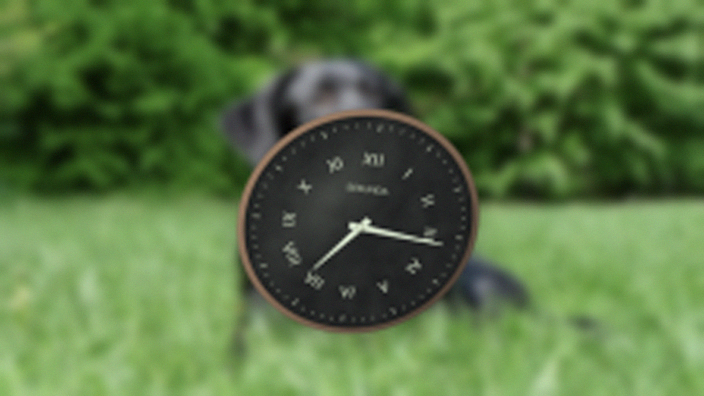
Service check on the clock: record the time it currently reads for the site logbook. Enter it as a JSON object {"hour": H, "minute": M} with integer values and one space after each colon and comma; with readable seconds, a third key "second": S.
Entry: {"hour": 7, "minute": 16}
